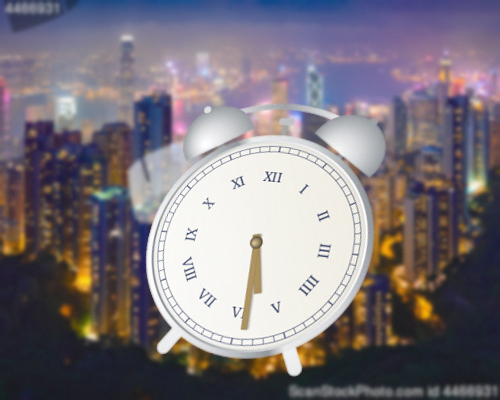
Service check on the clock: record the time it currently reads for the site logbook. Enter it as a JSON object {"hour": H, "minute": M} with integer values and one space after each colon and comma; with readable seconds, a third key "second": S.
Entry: {"hour": 5, "minute": 29}
